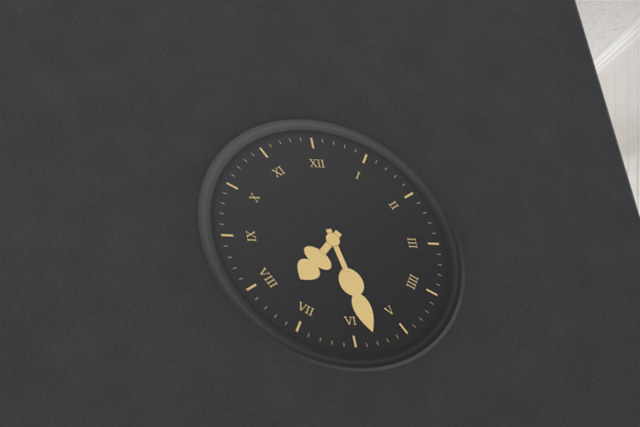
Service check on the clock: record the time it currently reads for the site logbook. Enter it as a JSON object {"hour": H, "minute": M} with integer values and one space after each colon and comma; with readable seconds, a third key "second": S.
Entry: {"hour": 7, "minute": 28}
